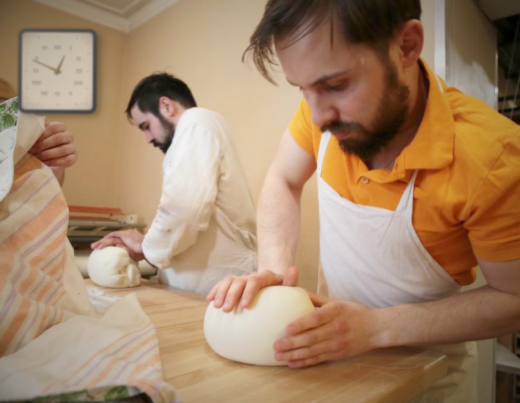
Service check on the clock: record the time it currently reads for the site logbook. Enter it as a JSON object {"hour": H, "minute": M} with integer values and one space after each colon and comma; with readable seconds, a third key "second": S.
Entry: {"hour": 12, "minute": 49}
